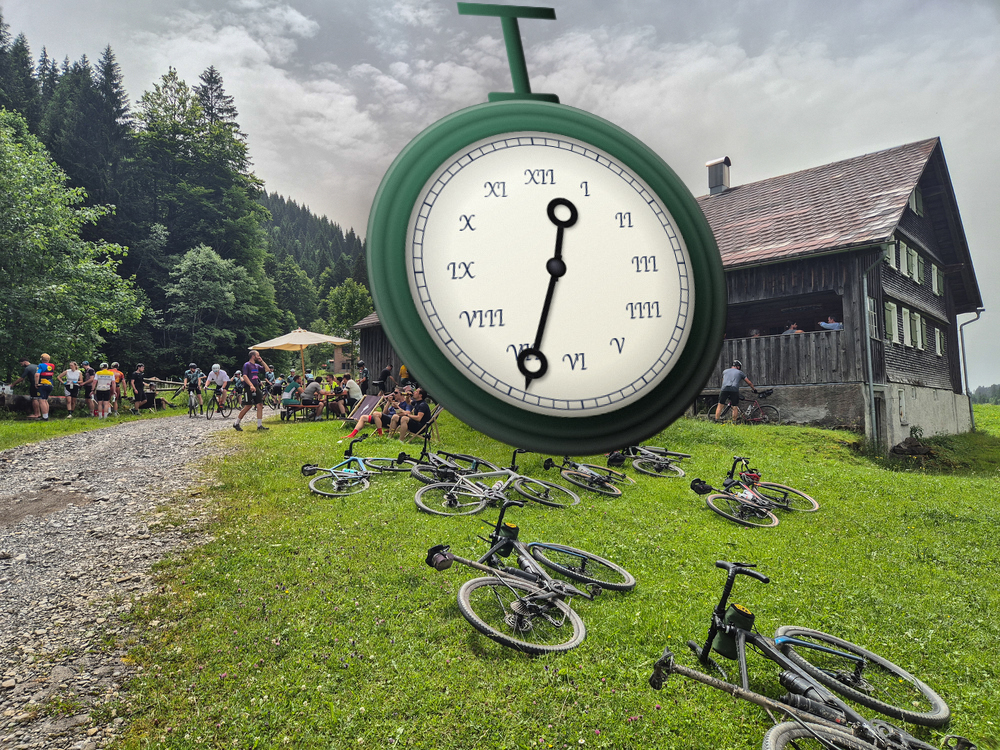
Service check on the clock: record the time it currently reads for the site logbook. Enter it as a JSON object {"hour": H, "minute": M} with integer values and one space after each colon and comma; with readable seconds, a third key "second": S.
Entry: {"hour": 12, "minute": 34}
